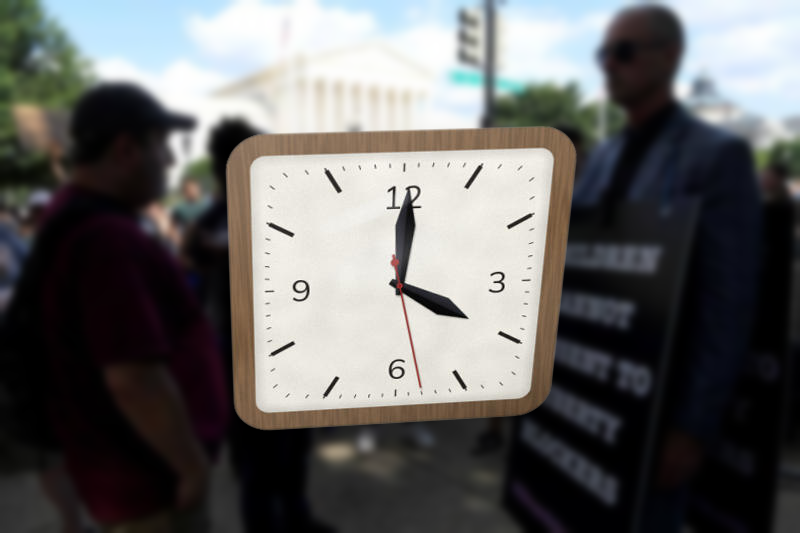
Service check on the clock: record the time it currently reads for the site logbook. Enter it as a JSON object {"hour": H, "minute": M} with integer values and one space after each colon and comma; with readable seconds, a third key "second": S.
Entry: {"hour": 4, "minute": 0, "second": 28}
